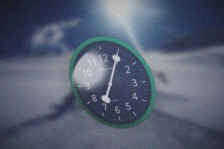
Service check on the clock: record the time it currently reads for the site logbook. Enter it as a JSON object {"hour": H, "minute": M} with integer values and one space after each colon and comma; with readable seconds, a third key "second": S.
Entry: {"hour": 7, "minute": 5}
